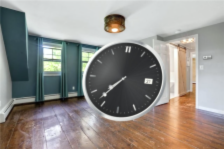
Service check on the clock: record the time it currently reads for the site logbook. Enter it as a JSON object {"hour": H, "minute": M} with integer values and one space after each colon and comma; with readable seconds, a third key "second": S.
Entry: {"hour": 7, "minute": 37}
